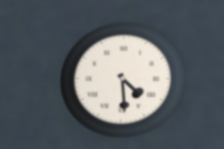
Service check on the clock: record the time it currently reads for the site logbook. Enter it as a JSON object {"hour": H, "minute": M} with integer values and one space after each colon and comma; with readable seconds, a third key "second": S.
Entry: {"hour": 4, "minute": 29}
